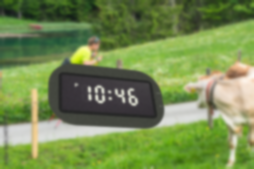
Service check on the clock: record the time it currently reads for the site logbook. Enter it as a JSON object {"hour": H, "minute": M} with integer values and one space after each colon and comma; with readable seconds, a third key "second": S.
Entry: {"hour": 10, "minute": 46}
